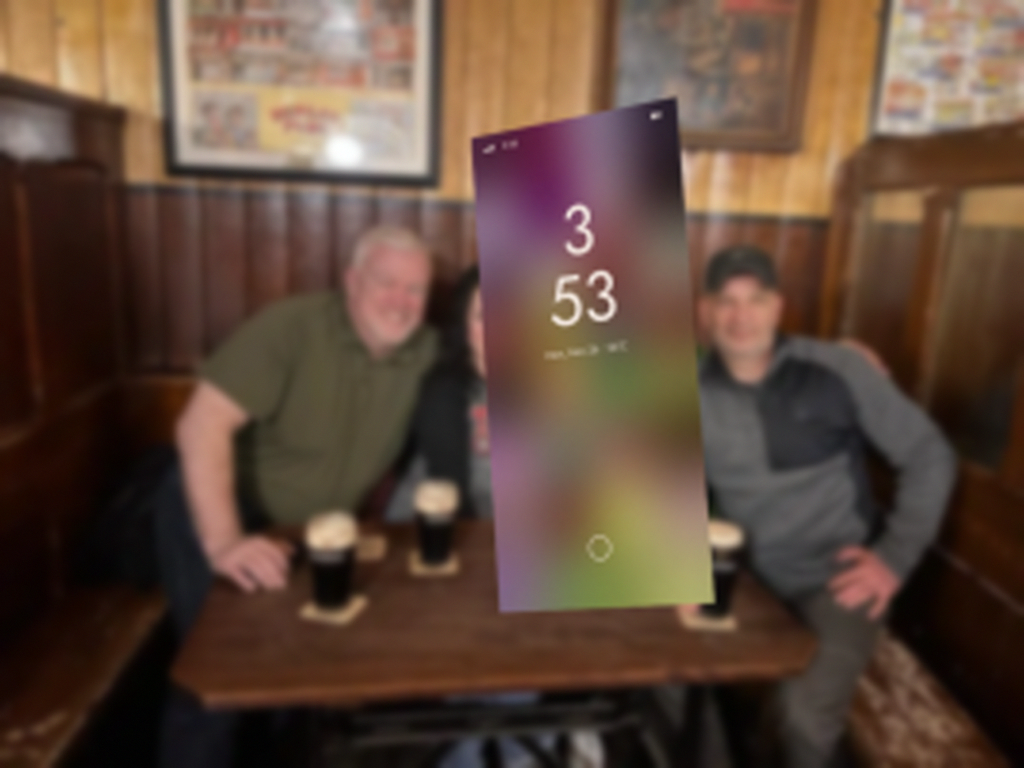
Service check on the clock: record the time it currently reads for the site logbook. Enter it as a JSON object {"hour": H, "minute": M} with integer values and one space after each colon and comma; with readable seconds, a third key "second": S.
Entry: {"hour": 3, "minute": 53}
